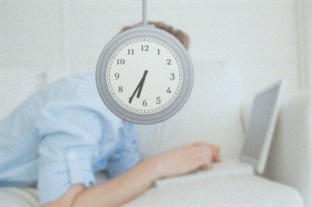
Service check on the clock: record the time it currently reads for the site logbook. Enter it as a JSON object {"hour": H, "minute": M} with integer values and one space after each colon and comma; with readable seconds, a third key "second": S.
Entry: {"hour": 6, "minute": 35}
